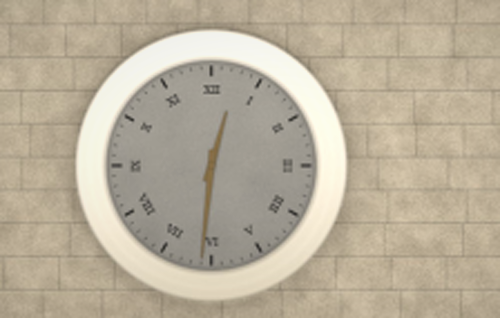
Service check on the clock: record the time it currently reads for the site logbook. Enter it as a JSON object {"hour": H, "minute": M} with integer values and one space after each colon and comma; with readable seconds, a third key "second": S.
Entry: {"hour": 12, "minute": 31}
